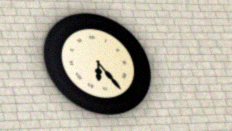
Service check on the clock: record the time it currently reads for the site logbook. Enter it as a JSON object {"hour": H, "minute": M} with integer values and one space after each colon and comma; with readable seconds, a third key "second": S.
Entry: {"hour": 6, "minute": 25}
